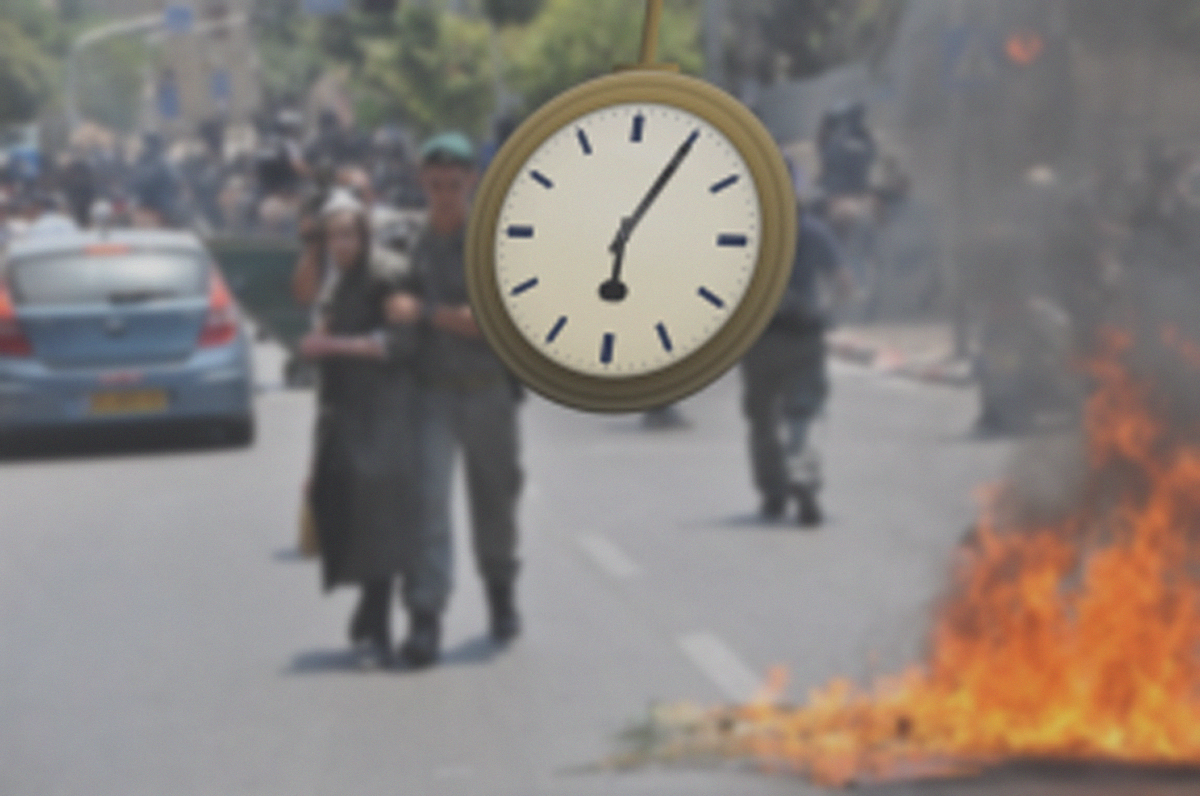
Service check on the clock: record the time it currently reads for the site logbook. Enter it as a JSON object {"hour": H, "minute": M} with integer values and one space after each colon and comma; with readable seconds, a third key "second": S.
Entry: {"hour": 6, "minute": 5}
